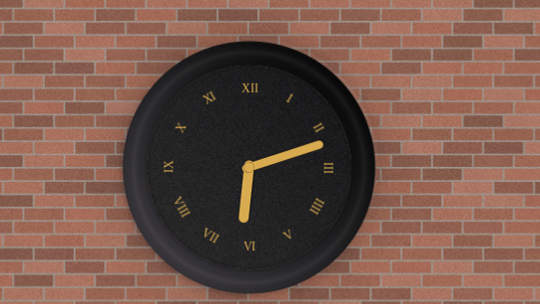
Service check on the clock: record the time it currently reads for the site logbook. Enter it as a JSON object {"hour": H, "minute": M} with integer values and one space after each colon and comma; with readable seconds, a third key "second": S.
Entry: {"hour": 6, "minute": 12}
